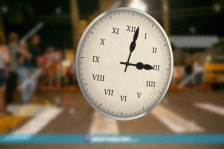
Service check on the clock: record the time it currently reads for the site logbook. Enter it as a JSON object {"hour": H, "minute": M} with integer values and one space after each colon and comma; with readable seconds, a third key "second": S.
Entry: {"hour": 3, "minute": 2}
